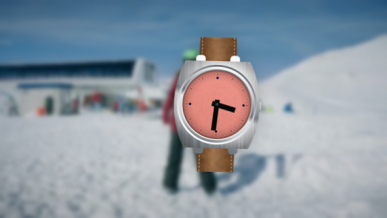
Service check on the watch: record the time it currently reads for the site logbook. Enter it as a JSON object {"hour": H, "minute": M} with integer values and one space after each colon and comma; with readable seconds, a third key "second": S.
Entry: {"hour": 3, "minute": 31}
